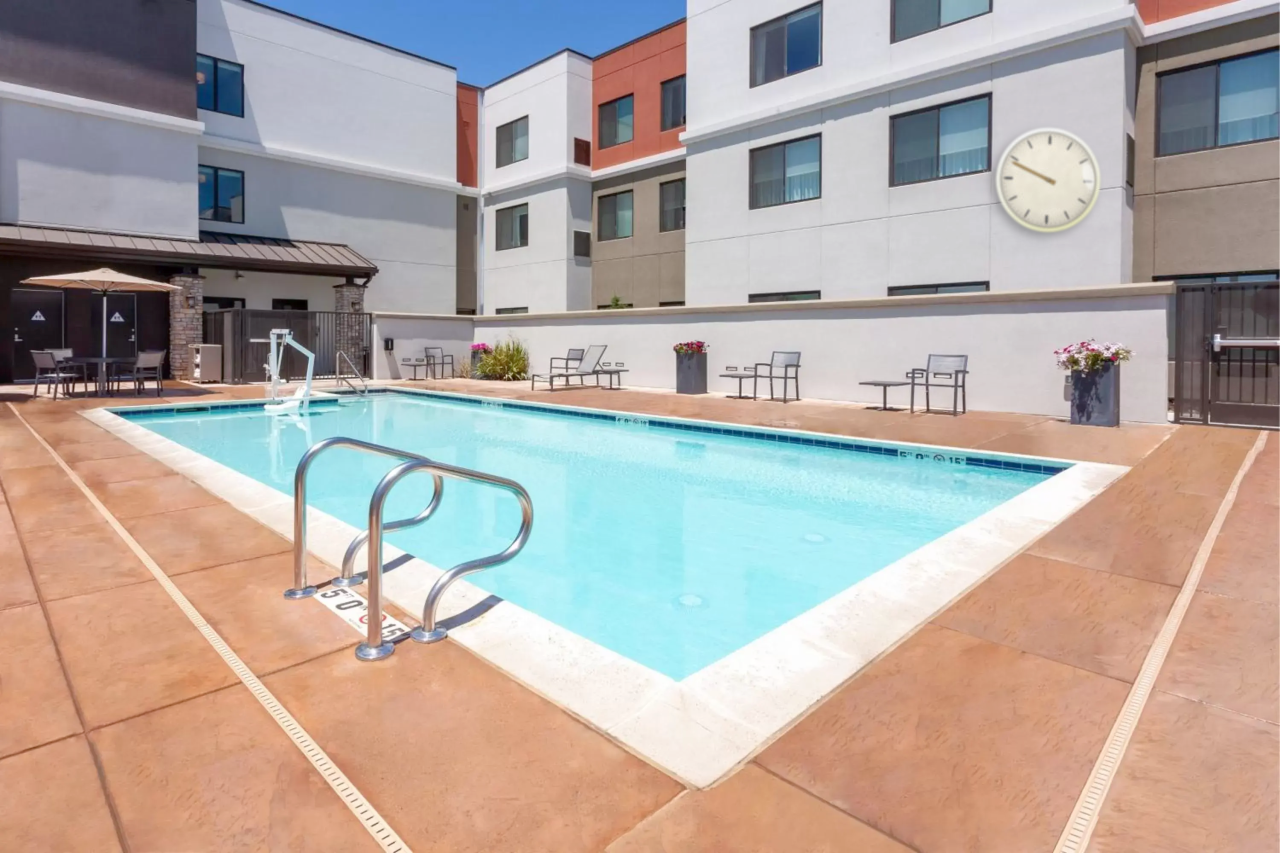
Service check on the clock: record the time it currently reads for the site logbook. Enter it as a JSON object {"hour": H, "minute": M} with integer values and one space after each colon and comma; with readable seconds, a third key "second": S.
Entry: {"hour": 9, "minute": 49}
